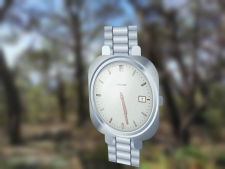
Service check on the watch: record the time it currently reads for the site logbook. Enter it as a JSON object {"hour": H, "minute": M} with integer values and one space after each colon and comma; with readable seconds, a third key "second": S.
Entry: {"hour": 5, "minute": 28}
